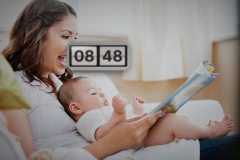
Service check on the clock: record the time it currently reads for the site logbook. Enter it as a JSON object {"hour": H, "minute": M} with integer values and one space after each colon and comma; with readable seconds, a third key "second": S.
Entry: {"hour": 8, "minute": 48}
